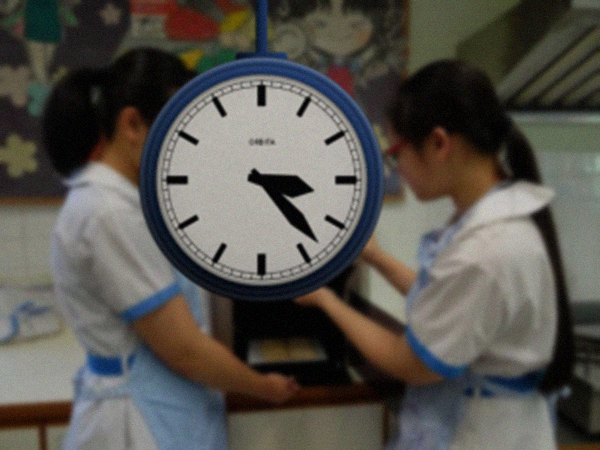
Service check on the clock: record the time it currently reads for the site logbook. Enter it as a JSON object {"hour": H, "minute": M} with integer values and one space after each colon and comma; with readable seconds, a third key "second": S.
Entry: {"hour": 3, "minute": 23}
